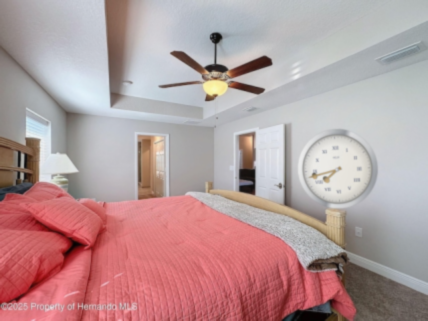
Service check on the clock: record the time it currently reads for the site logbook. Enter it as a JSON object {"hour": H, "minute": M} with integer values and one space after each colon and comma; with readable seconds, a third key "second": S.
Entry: {"hour": 7, "minute": 43}
